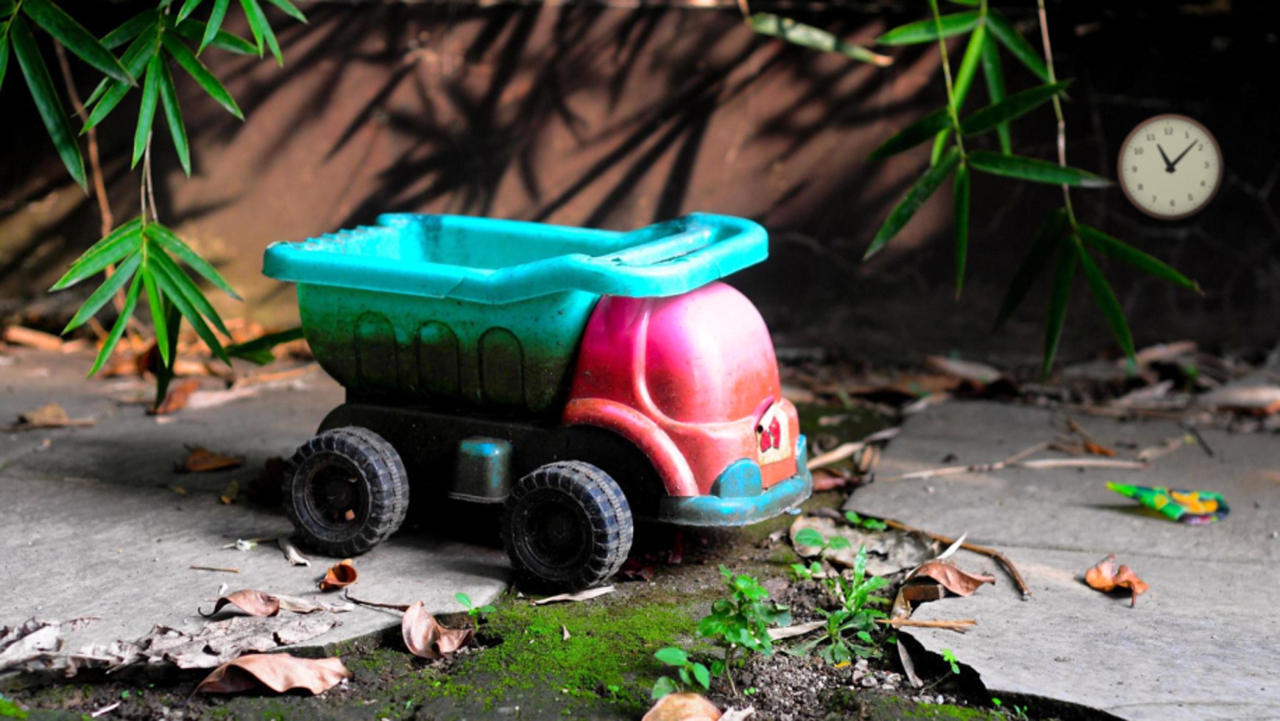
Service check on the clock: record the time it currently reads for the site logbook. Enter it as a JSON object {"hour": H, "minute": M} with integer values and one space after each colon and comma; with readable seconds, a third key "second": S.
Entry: {"hour": 11, "minute": 8}
